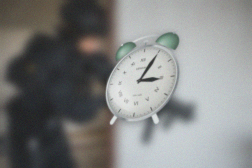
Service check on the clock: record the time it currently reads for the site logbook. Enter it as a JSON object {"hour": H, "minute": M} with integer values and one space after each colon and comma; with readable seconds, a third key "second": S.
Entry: {"hour": 3, "minute": 5}
